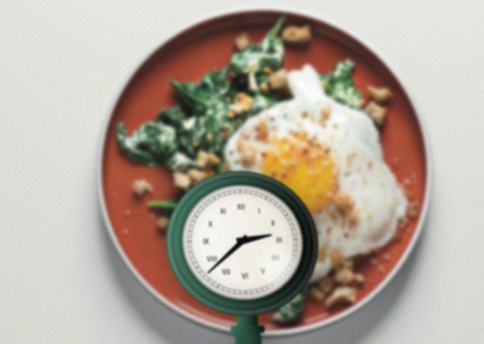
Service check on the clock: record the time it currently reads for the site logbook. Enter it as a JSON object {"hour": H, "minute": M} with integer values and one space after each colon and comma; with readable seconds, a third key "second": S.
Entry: {"hour": 2, "minute": 38}
